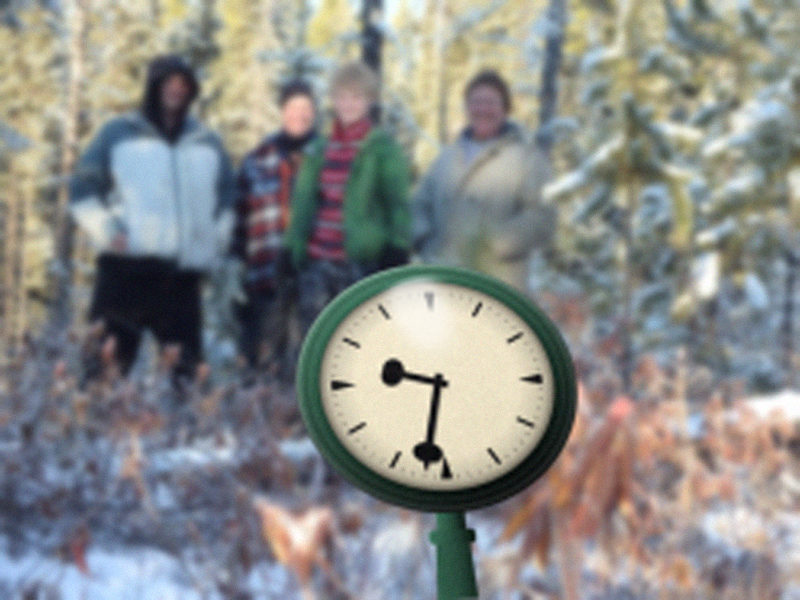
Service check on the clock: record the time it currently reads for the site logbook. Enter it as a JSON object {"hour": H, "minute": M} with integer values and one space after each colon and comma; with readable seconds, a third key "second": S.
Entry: {"hour": 9, "minute": 32}
